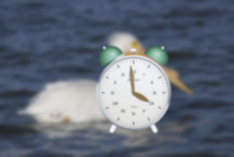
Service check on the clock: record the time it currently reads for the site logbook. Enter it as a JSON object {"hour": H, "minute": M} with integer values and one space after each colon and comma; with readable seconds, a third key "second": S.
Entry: {"hour": 3, "minute": 59}
